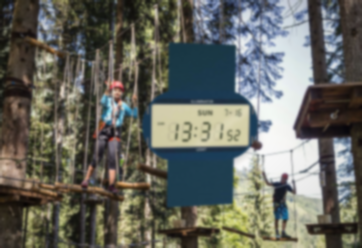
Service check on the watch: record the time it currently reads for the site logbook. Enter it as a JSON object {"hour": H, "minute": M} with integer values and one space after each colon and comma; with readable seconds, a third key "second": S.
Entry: {"hour": 13, "minute": 31}
